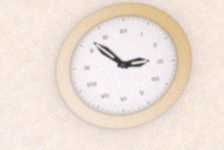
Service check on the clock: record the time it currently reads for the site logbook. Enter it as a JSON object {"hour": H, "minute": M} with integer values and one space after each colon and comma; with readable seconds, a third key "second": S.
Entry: {"hour": 2, "minute": 52}
